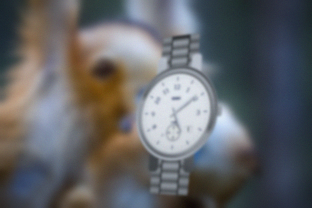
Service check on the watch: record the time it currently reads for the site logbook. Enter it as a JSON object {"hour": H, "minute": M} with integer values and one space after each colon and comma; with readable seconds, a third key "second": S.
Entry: {"hour": 5, "minute": 9}
